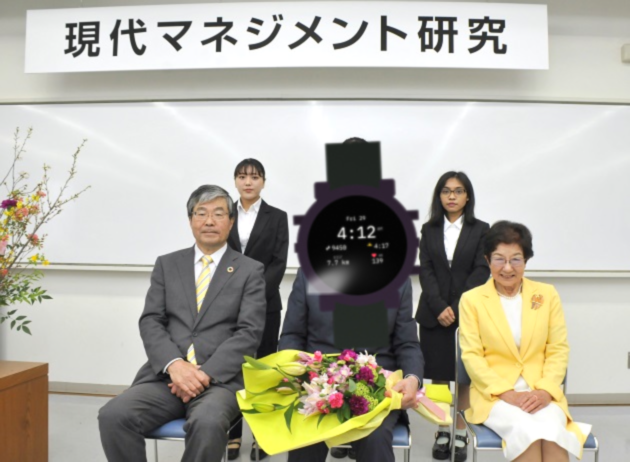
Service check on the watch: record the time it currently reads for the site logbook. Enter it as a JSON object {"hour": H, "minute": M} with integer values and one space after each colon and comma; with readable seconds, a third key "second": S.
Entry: {"hour": 4, "minute": 12}
